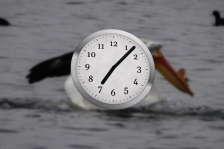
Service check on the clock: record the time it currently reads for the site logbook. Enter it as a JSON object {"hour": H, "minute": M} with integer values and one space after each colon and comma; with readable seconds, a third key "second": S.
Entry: {"hour": 7, "minute": 7}
